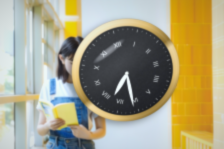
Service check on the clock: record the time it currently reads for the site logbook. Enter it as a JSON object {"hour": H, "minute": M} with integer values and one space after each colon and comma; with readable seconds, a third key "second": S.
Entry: {"hour": 7, "minute": 31}
